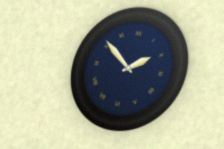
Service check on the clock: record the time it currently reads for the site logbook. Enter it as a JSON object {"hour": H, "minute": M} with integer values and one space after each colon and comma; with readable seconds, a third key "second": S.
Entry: {"hour": 1, "minute": 51}
